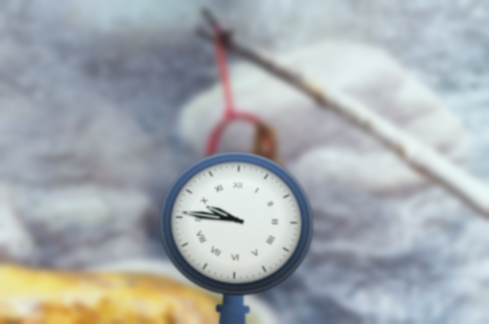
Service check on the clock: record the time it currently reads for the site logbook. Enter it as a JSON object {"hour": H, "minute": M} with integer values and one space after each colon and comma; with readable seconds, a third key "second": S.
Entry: {"hour": 9, "minute": 46}
